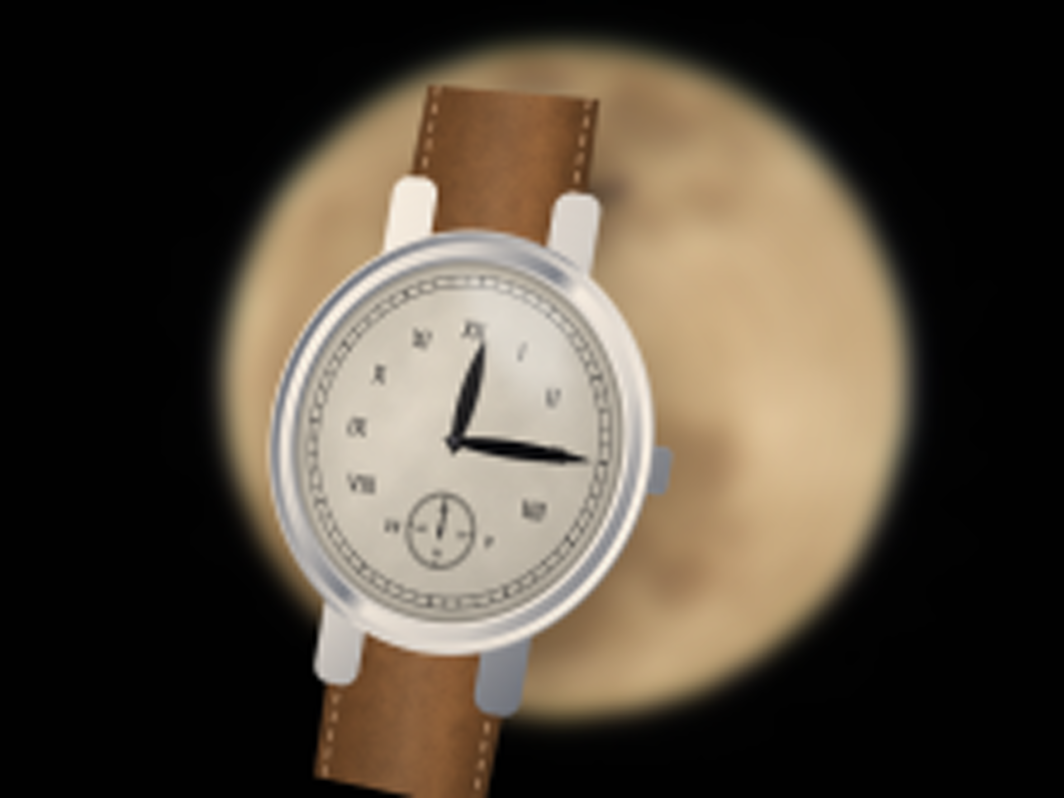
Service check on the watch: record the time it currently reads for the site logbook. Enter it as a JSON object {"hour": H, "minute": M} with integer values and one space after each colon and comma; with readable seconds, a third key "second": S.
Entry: {"hour": 12, "minute": 15}
